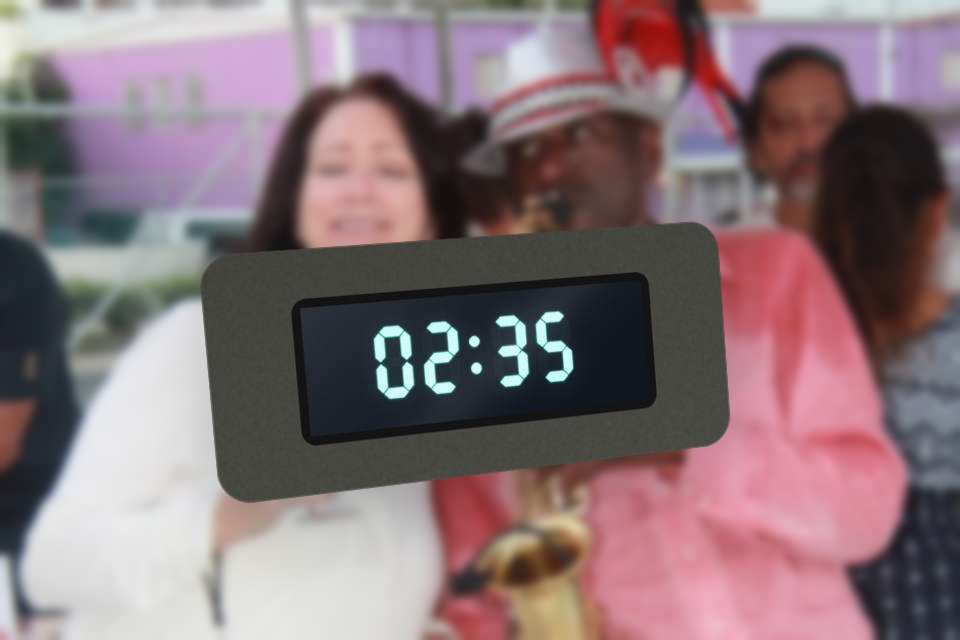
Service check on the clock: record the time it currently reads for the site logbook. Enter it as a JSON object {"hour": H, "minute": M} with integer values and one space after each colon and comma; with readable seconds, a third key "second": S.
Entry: {"hour": 2, "minute": 35}
